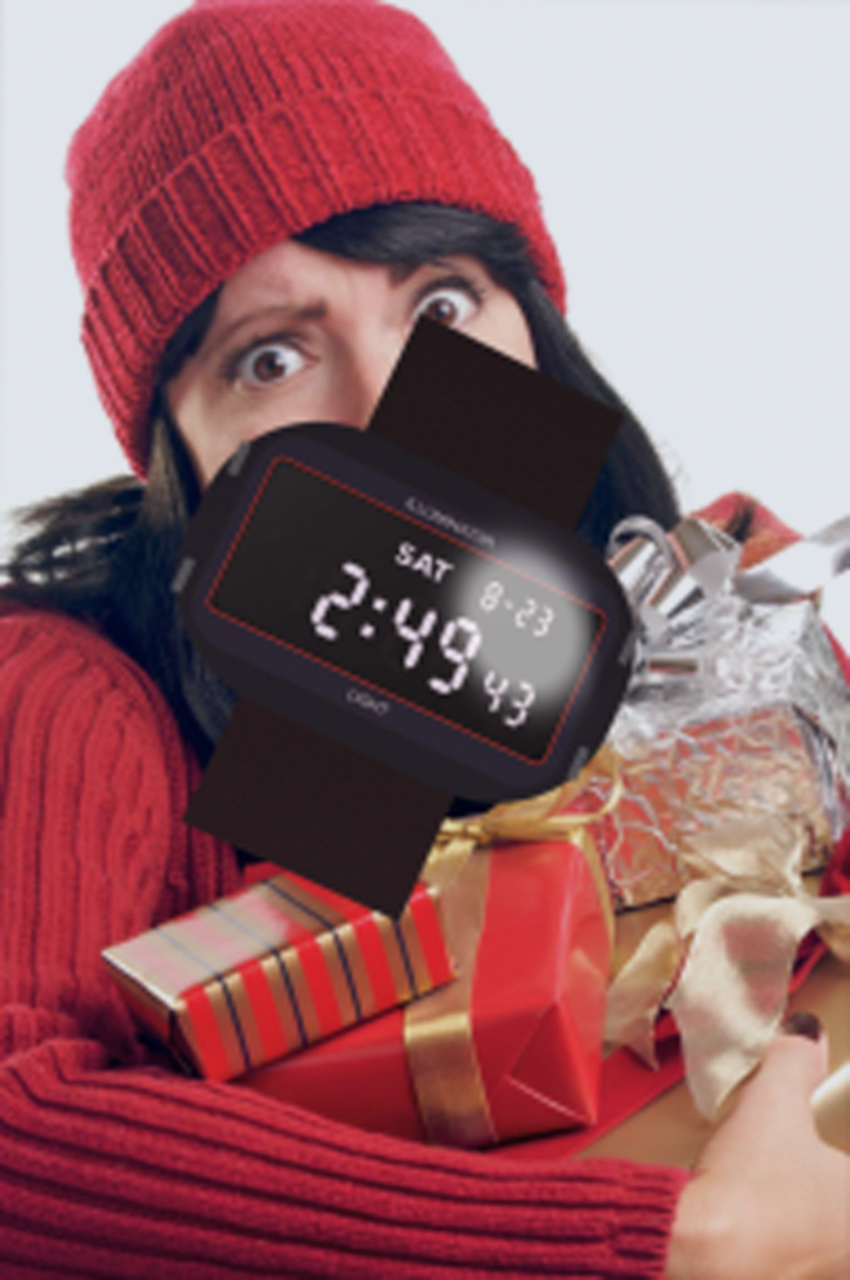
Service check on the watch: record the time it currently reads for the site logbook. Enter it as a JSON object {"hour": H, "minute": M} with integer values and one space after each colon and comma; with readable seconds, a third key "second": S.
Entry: {"hour": 2, "minute": 49, "second": 43}
